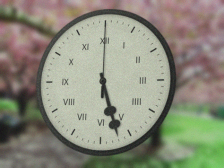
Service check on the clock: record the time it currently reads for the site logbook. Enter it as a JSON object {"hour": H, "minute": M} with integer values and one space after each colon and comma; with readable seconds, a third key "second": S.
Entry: {"hour": 5, "minute": 27, "second": 0}
